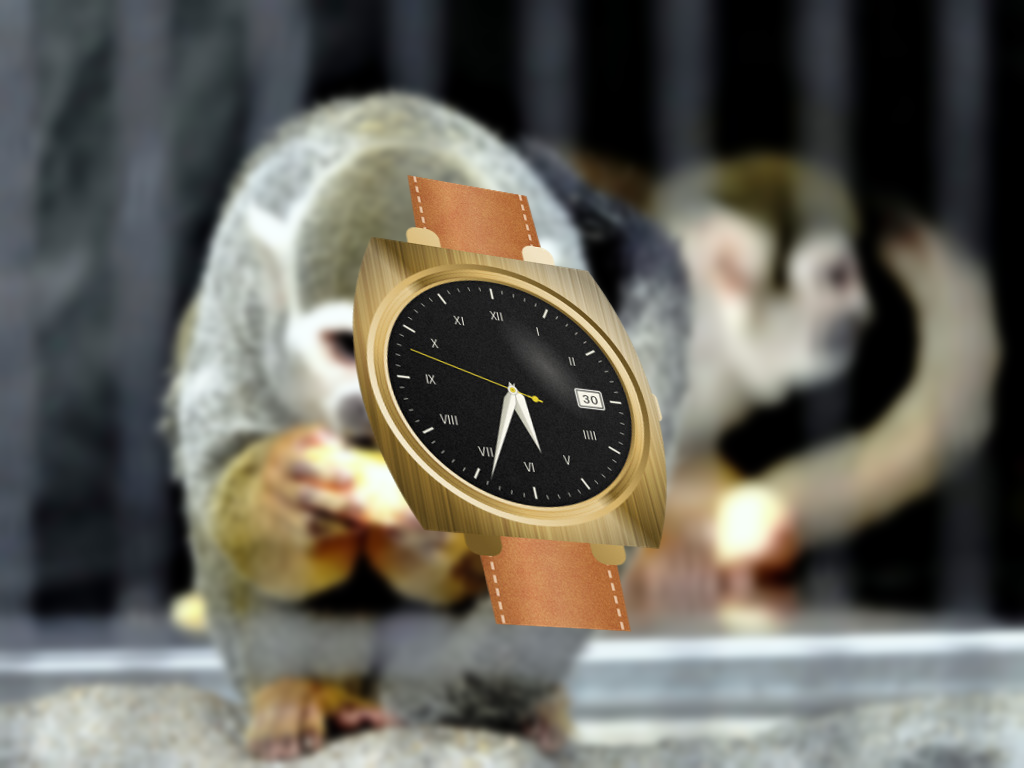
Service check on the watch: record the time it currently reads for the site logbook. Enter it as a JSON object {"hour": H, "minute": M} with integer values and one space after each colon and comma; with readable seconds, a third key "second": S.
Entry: {"hour": 5, "minute": 33, "second": 48}
